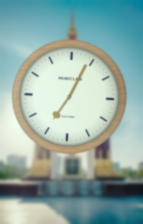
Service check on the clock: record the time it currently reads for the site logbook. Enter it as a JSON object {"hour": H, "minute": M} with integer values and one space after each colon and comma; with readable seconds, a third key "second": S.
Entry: {"hour": 7, "minute": 4}
